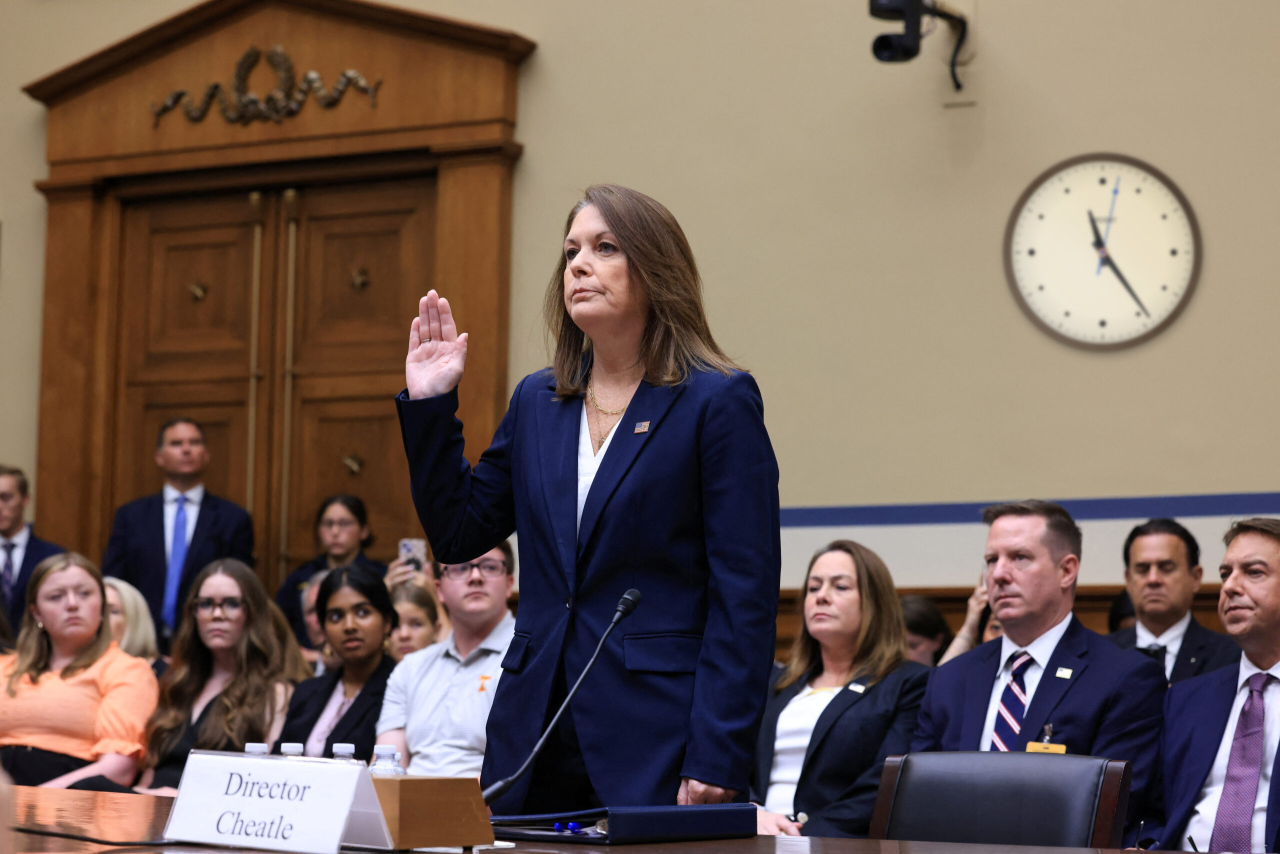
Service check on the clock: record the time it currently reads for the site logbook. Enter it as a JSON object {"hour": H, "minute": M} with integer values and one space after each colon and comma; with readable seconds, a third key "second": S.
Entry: {"hour": 11, "minute": 24, "second": 2}
